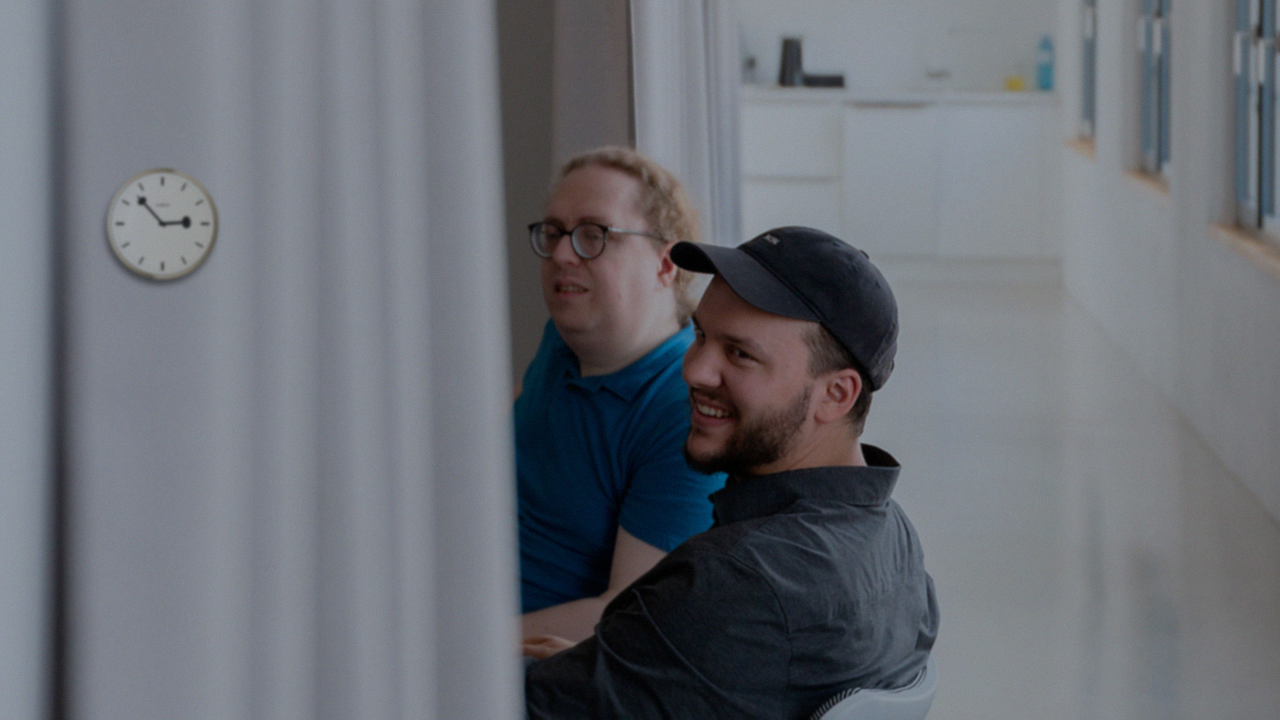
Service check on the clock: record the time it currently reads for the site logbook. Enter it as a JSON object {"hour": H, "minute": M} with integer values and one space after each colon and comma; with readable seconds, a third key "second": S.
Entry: {"hour": 2, "minute": 53}
